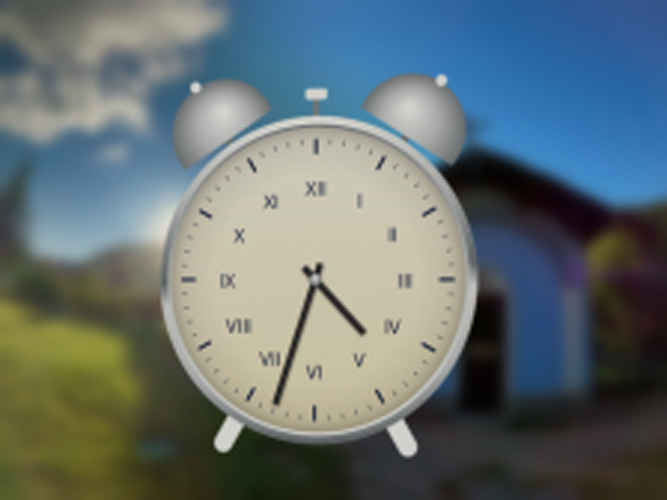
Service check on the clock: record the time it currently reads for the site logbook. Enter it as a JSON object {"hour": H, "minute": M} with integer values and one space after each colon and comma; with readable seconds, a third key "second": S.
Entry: {"hour": 4, "minute": 33}
